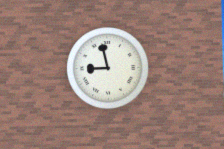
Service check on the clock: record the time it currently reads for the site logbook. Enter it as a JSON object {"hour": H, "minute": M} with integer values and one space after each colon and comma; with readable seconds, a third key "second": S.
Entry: {"hour": 8, "minute": 58}
